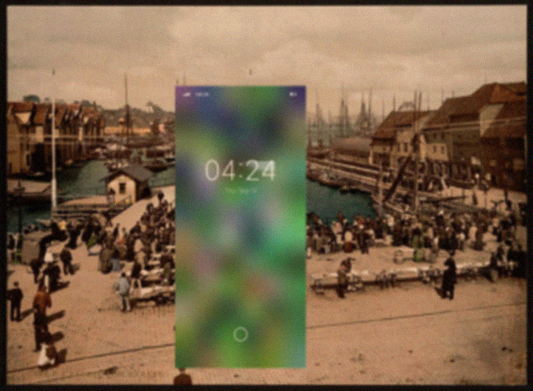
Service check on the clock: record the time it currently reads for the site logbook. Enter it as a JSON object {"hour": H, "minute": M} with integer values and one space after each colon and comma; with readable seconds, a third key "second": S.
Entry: {"hour": 4, "minute": 24}
